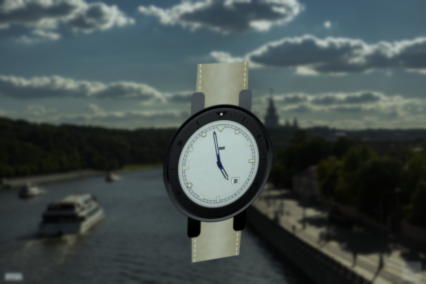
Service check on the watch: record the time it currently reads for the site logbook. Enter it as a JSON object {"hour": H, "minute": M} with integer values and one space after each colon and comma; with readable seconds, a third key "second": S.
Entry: {"hour": 4, "minute": 58}
